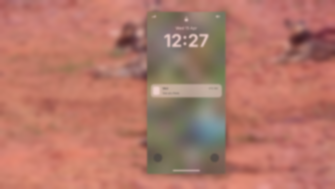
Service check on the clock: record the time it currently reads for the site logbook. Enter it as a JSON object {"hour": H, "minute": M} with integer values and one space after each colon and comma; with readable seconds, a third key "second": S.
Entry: {"hour": 12, "minute": 27}
